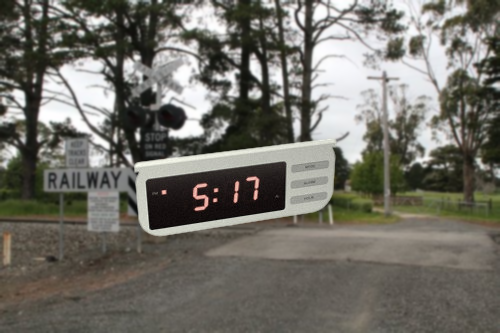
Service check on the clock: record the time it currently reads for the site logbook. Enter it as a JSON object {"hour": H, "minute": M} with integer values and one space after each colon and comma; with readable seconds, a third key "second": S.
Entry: {"hour": 5, "minute": 17}
